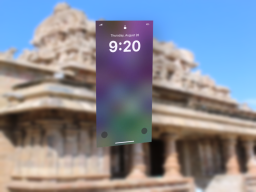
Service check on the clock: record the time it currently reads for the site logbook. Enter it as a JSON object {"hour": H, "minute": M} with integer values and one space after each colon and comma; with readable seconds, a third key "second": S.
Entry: {"hour": 9, "minute": 20}
